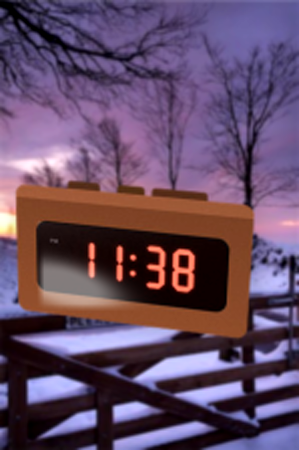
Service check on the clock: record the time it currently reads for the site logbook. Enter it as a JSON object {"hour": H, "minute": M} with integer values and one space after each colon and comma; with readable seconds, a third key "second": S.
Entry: {"hour": 11, "minute": 38}
